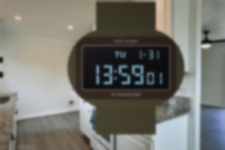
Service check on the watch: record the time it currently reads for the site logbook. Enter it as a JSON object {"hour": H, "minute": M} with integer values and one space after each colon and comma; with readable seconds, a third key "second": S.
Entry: {"hour": 13, "minute": 59, "second": 1}
